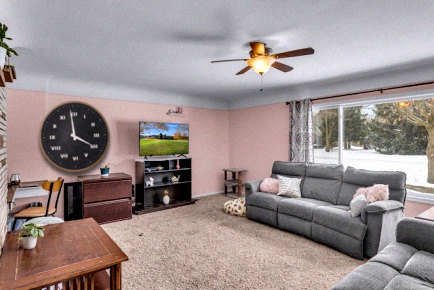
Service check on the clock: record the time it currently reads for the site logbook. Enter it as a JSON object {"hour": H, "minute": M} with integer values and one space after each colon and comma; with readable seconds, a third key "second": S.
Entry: {"hour": 3, "minute": 59}
